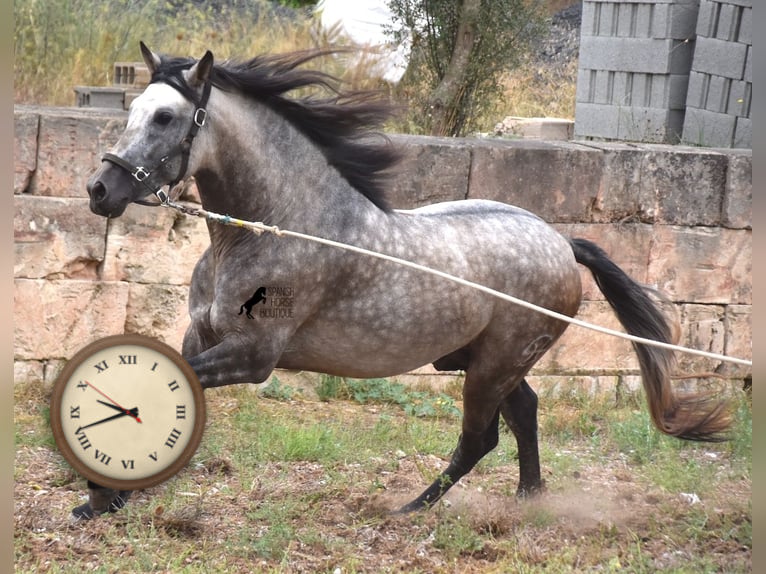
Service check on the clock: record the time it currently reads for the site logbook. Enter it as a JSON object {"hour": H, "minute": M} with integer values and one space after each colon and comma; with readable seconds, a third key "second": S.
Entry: {"hour": 9, "minute": 41, "second": 51}
